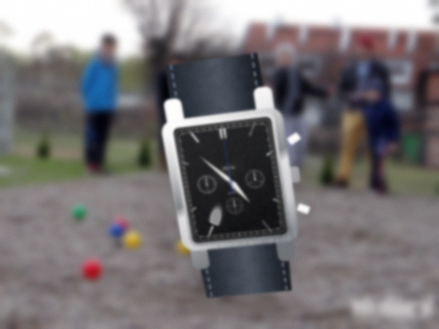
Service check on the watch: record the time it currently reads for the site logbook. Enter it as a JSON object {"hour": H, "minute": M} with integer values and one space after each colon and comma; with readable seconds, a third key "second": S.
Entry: {"hour": 4, "minute": 53}
